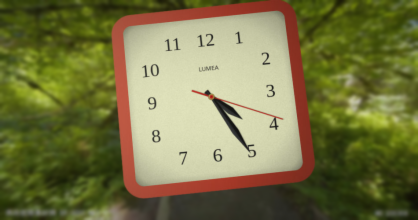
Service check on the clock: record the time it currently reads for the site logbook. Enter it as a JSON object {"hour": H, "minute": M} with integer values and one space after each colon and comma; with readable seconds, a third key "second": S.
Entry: {"hour": 4, "minute": 25, "second": 19}
